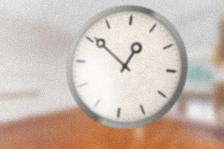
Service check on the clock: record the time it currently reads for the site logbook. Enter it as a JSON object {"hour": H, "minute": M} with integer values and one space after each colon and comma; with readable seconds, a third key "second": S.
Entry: {"hour": 12, "minute": 51}
